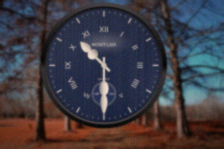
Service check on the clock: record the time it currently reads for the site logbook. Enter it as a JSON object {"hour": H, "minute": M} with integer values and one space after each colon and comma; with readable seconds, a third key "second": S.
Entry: {"hour": 10, "minute": 30}
